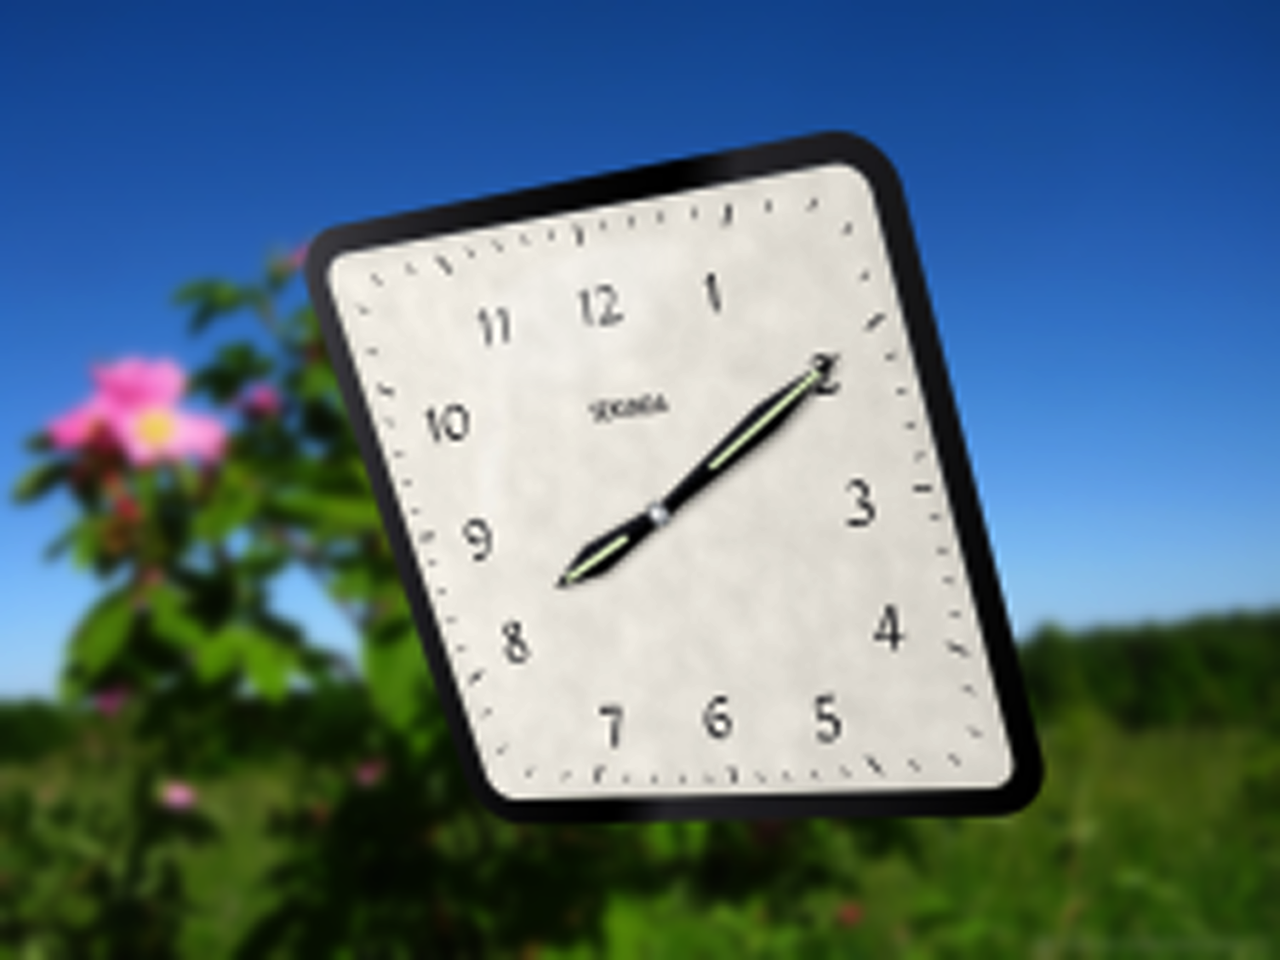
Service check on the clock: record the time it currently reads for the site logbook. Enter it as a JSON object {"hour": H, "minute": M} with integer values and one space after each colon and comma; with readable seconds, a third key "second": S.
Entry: {"hour": 8, "minute": 10}
